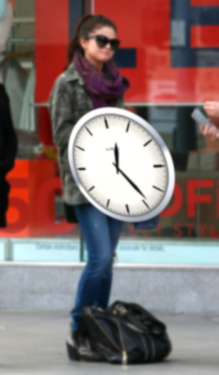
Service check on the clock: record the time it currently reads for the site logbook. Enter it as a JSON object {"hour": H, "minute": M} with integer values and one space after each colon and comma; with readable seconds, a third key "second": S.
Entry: {"hour": 12, "minute": 24}
